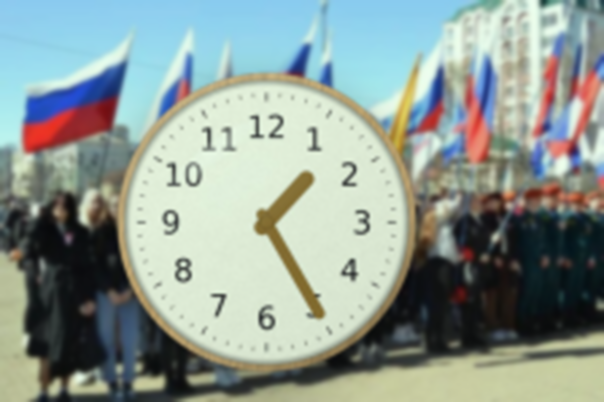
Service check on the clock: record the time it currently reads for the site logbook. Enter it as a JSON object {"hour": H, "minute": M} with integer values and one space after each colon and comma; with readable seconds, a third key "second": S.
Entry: {"hour": 1, "minute": 25}
